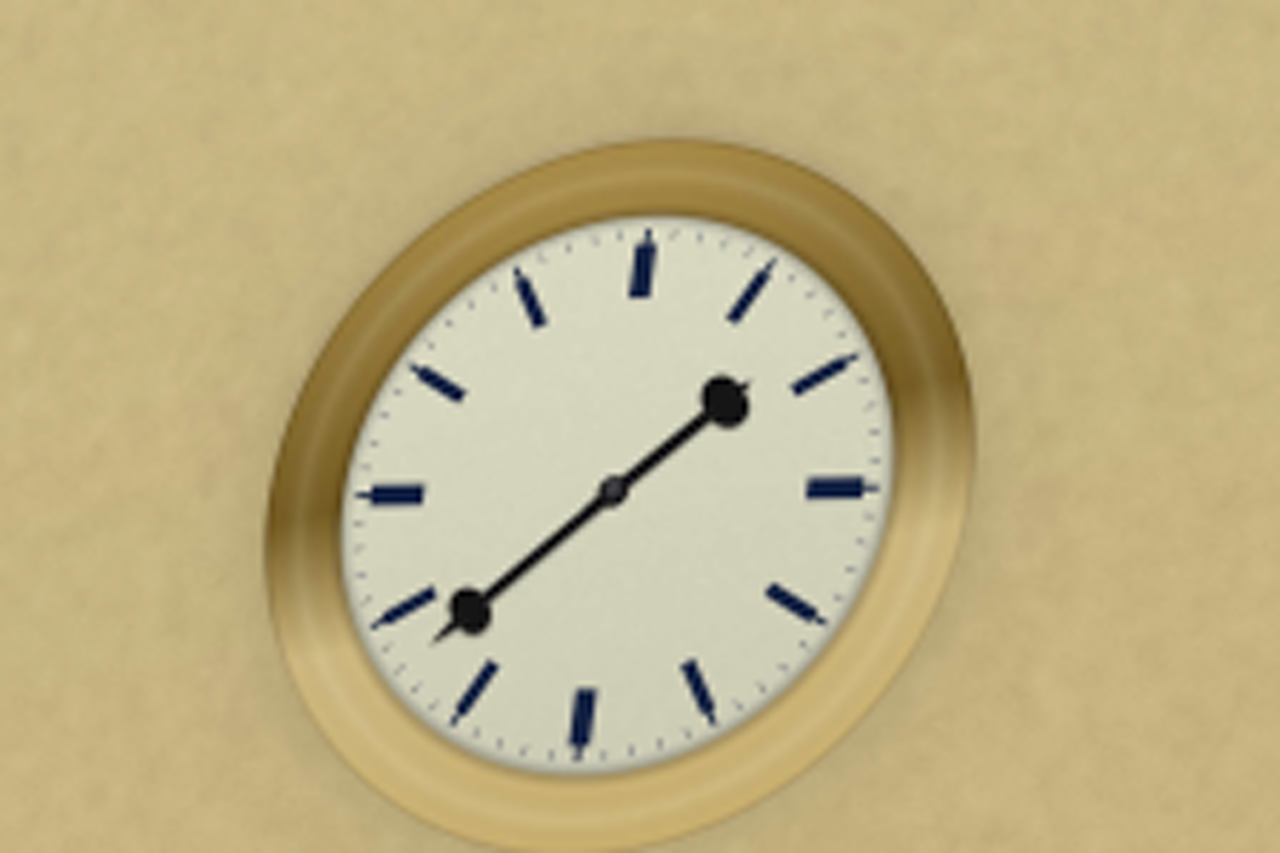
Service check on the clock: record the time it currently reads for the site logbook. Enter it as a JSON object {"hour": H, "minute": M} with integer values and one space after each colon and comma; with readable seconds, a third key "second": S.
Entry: {"hour": 1, "minute": 38}
